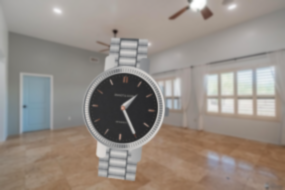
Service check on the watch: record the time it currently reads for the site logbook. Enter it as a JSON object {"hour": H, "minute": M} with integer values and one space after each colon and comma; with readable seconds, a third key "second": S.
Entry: {"hour": 1, "minute": 25}
